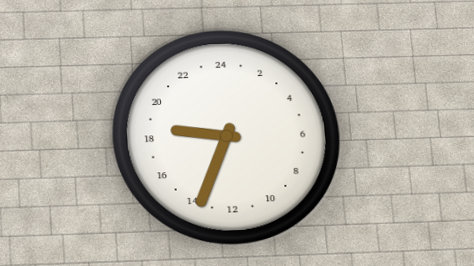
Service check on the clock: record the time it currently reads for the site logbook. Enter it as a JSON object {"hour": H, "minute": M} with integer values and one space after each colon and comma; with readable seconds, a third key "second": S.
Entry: {"hour": 18, "minute": 34}
